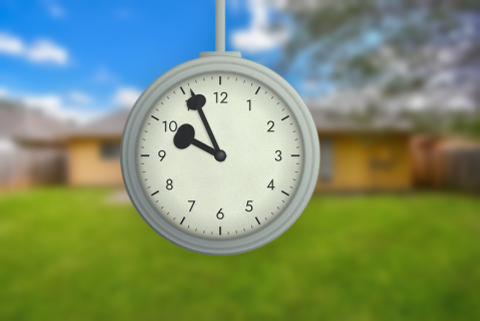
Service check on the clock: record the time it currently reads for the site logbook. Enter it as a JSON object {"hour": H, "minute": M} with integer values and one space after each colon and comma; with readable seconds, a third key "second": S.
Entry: {"hour": 9, "minute": 56}
